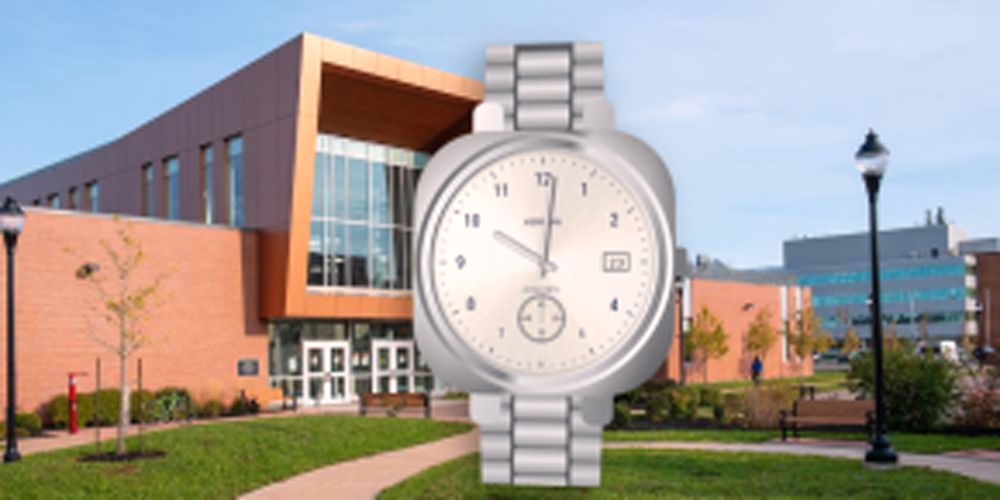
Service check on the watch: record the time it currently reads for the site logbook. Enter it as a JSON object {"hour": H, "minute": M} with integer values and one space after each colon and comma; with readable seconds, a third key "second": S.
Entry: {"hour": 10, "minute": 1}
